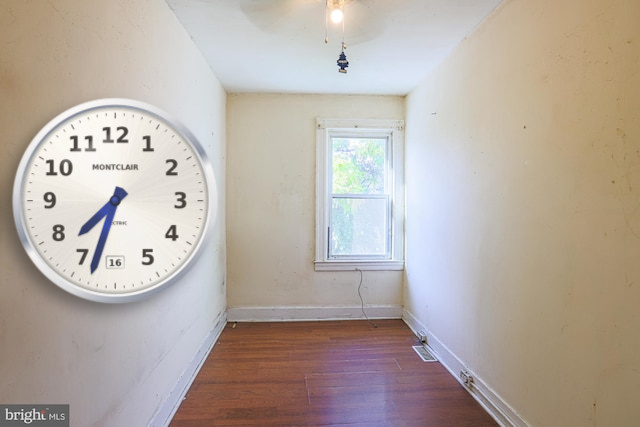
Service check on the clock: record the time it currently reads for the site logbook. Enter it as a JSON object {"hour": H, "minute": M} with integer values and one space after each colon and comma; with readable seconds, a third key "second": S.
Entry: {"hour": 7, "minute": 33}
